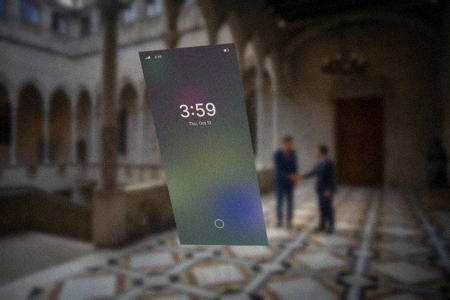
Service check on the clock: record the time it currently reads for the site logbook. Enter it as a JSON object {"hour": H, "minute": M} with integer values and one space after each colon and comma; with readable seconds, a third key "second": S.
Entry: {"hour": 3, "minute": 59}
